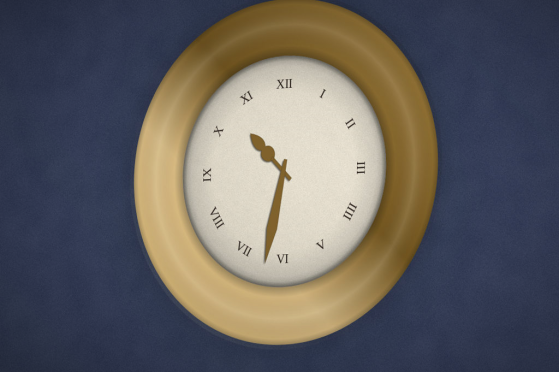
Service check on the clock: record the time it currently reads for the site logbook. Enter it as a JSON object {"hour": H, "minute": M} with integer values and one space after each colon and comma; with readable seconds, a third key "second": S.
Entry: {"hour": 10, "minute": 32}
